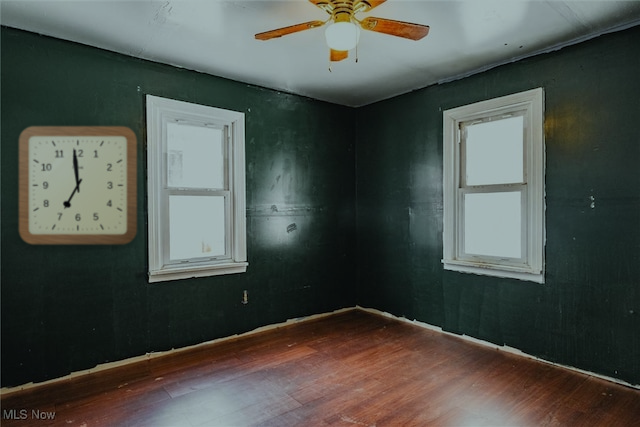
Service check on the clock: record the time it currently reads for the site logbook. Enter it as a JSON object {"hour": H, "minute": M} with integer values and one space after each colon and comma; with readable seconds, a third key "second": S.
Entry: {"hour": 6, "minute": 59}
